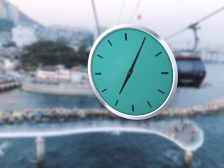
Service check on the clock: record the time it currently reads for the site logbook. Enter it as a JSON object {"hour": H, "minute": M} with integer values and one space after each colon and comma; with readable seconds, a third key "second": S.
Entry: {"hour": 7, "minute": 5}
